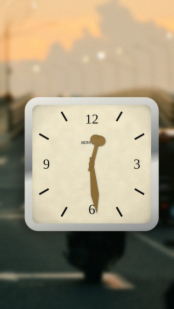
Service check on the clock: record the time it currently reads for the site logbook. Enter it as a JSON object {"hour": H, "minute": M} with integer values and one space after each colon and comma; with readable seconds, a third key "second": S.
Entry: {"hour": 12, "minute": 29}
